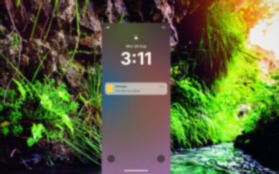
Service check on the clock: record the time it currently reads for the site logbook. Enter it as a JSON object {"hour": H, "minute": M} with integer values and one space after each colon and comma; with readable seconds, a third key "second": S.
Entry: {"hour": 3, "minute": 11}
